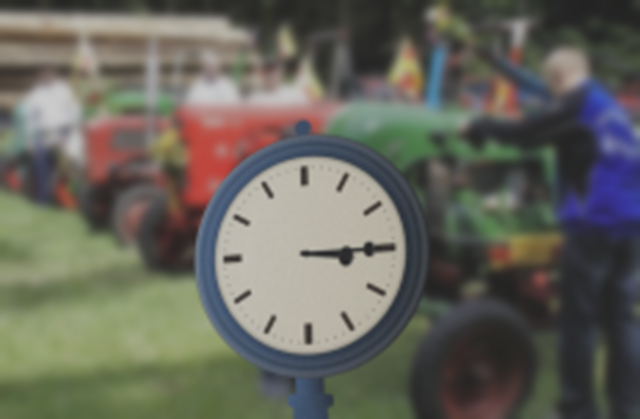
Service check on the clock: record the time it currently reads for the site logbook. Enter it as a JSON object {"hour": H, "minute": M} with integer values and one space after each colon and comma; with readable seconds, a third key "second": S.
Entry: {"hour": 3, "minute": 15}
